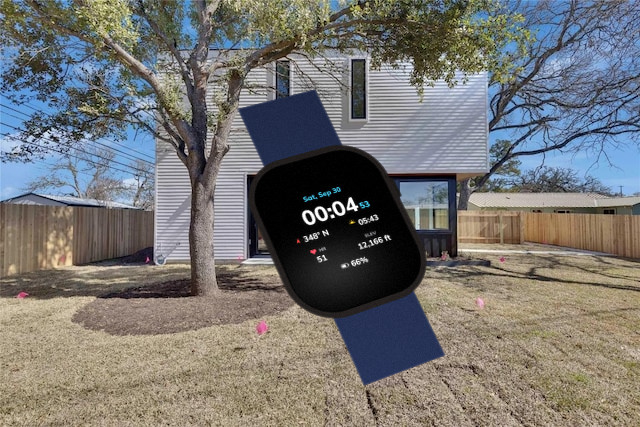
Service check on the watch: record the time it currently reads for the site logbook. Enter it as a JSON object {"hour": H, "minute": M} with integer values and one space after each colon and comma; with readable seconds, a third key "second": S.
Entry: {"hour": 0, "minute": 4, "second": 53}
